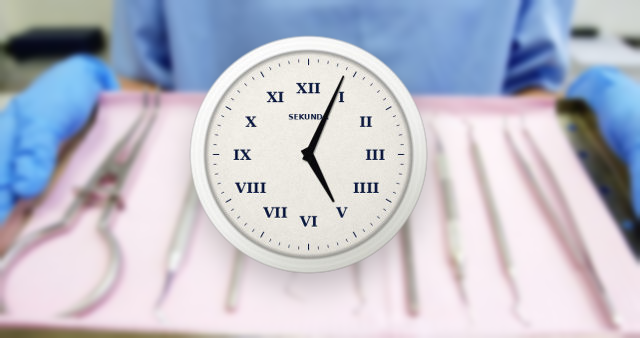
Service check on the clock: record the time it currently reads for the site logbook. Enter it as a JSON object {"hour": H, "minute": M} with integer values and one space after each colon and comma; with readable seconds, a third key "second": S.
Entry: {"hour": 5, "minute": 4}
